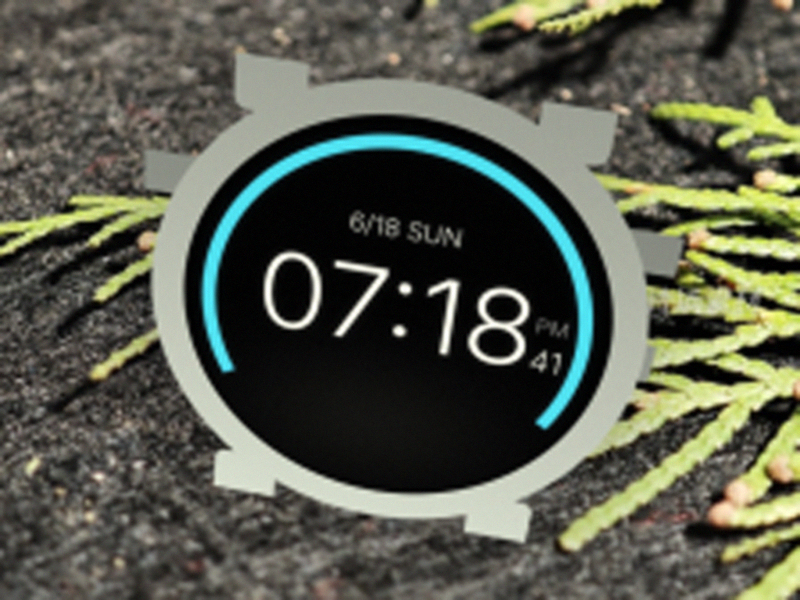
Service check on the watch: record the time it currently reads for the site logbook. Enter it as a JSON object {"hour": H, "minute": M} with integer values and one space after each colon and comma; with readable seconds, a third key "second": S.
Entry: {"hour": 7, "minute": 18, "second": 41}
